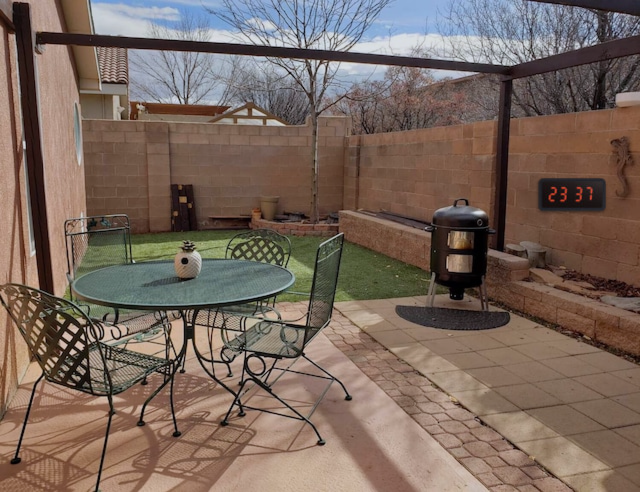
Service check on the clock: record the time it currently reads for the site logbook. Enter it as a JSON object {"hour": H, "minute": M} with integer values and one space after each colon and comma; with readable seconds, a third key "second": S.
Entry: {"hour": 23, "minute": 37}
